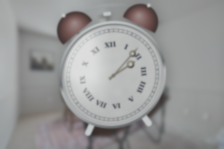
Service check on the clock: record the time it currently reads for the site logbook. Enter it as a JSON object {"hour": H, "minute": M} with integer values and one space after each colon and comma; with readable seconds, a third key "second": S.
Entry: {"hour": 2, "minute": 8}
